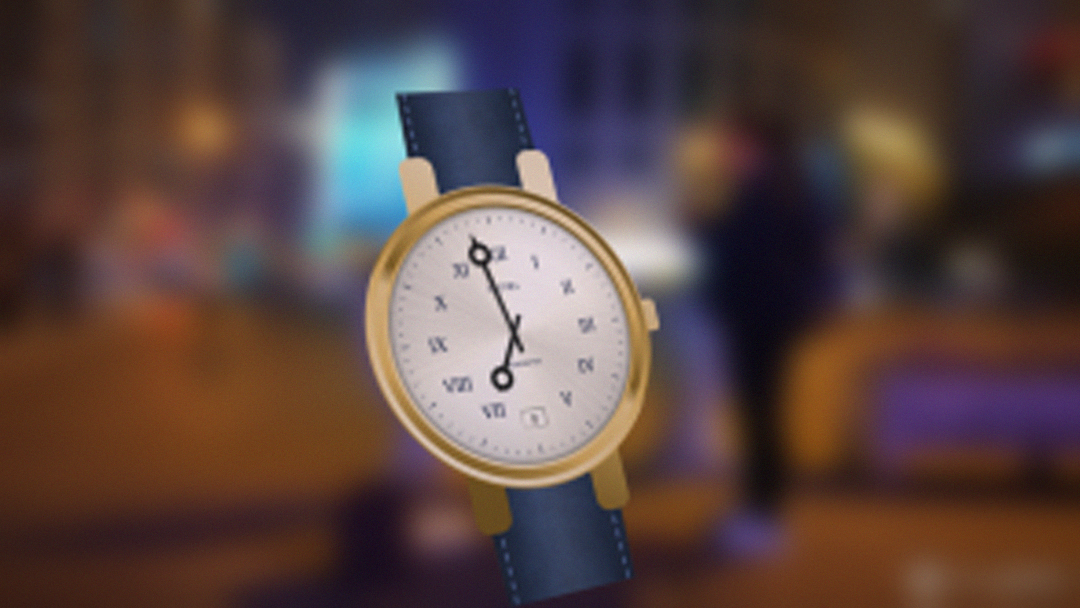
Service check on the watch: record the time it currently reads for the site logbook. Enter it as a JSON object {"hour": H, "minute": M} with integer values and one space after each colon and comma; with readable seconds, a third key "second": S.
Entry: {"hour": 6, "minute": 58}
